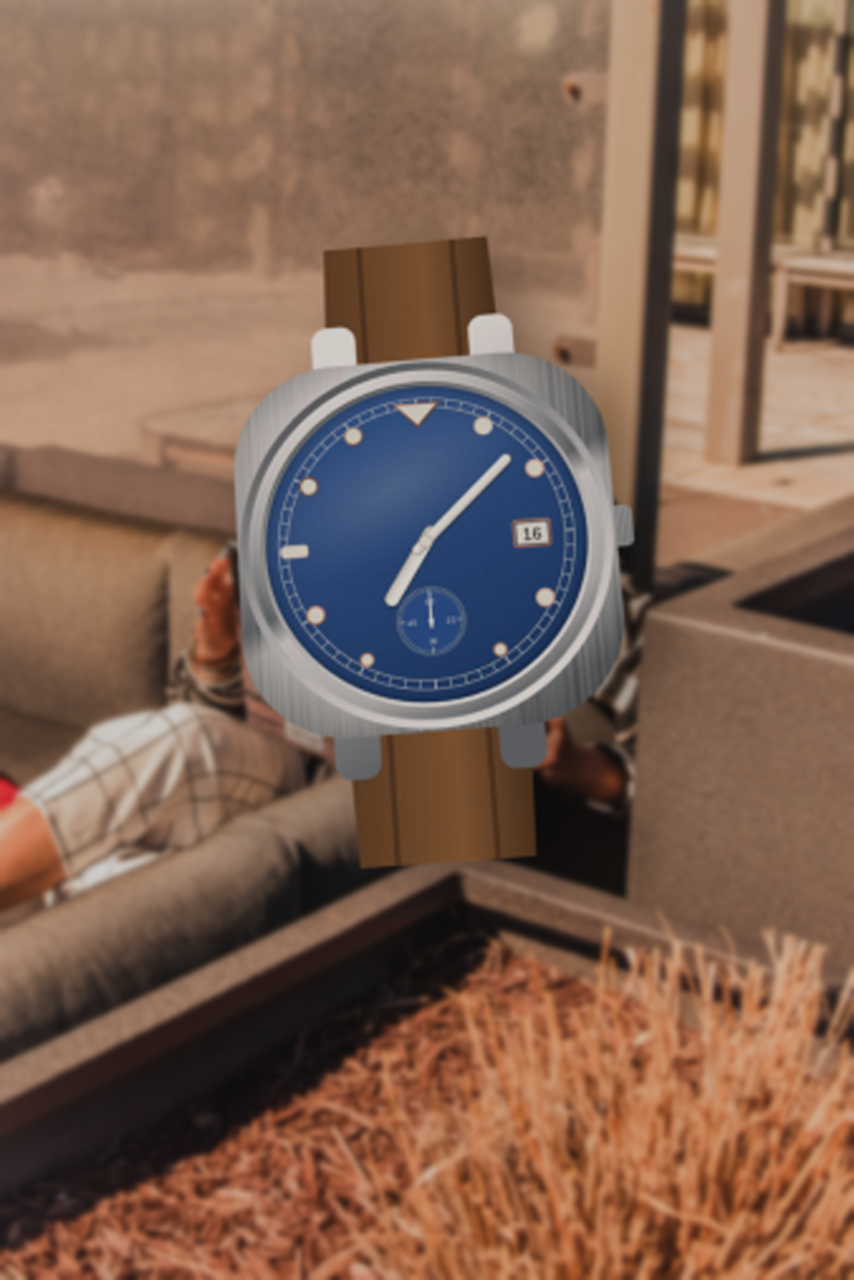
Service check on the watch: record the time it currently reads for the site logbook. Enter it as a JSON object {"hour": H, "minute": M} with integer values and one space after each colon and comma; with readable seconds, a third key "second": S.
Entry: {"hour": 7, "minute": 8}
